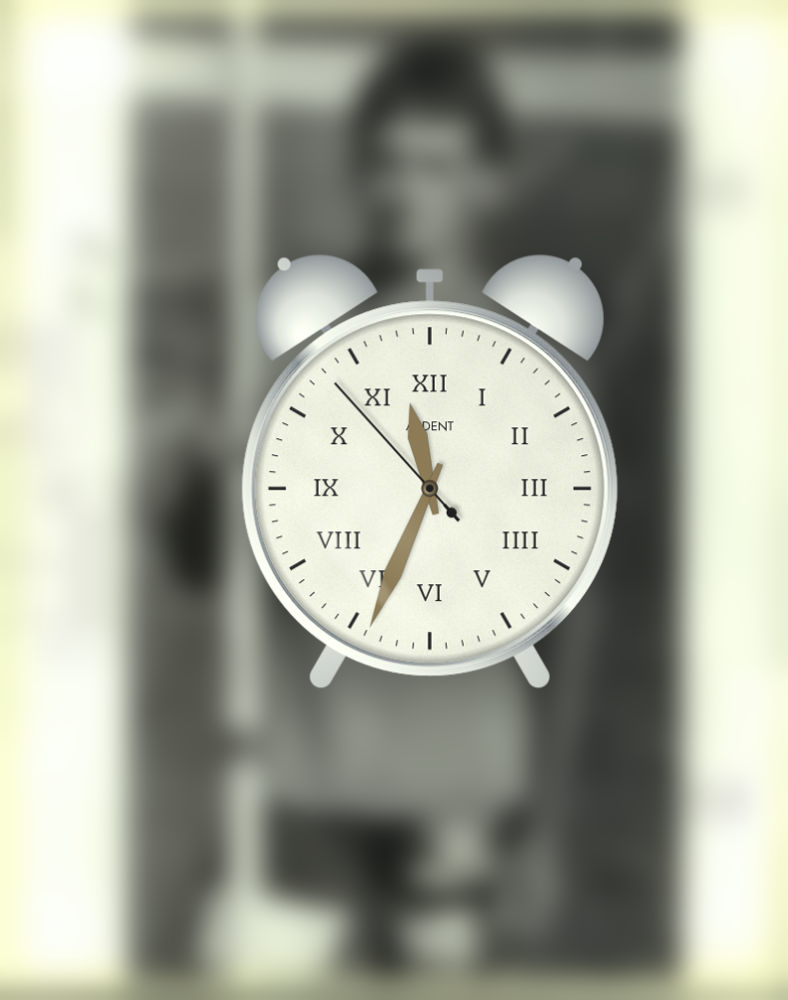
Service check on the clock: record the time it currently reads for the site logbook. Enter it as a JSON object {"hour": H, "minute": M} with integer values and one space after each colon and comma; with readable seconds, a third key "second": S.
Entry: {"hour": 11, "minute": 33, "second": 53}
